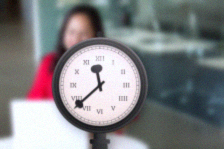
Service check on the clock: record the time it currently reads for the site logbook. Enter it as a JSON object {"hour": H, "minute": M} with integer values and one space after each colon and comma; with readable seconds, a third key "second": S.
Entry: {"hour": 11, "minute": 38}
